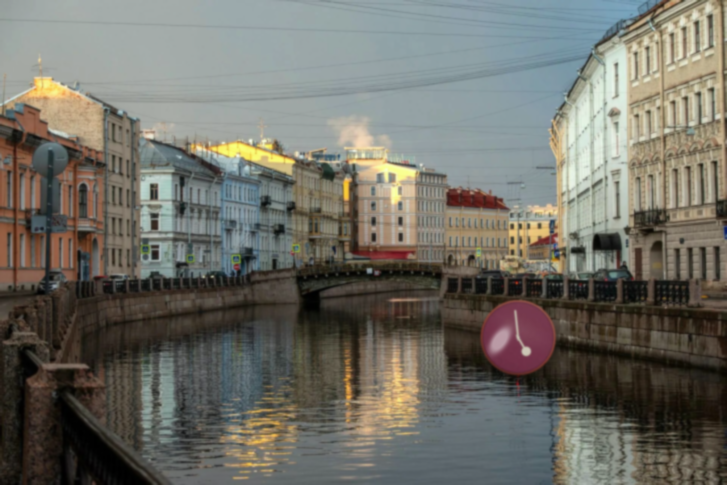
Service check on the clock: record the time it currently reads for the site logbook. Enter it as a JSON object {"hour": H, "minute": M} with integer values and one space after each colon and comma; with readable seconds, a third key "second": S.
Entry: {"hour": 4, "minute": 59}
